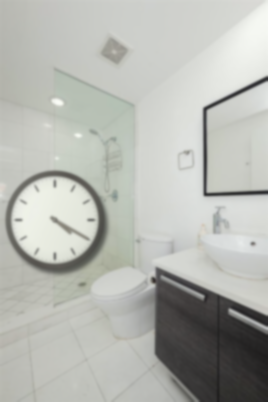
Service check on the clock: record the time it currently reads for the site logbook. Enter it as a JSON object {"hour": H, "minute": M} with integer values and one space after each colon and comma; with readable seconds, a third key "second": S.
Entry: {"hour": 4, "minute": 20}
